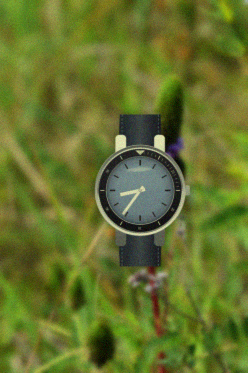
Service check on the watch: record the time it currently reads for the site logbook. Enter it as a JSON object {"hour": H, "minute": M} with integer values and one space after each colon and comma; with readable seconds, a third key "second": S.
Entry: {"hour": 8, "minute": 36}
